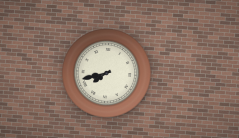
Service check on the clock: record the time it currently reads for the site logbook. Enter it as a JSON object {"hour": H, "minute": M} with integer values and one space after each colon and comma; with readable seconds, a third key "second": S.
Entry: {"hour": 7, "minute": 42}
